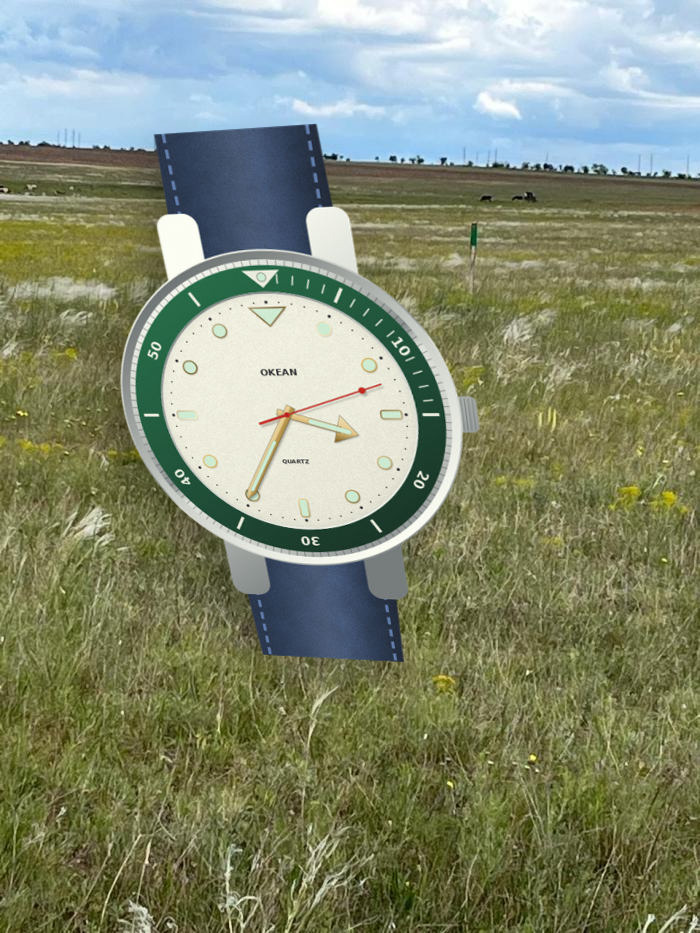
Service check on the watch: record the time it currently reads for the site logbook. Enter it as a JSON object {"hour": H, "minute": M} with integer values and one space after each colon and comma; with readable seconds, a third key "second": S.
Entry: {"hour": 3, "minute": 35, "second": 12}
